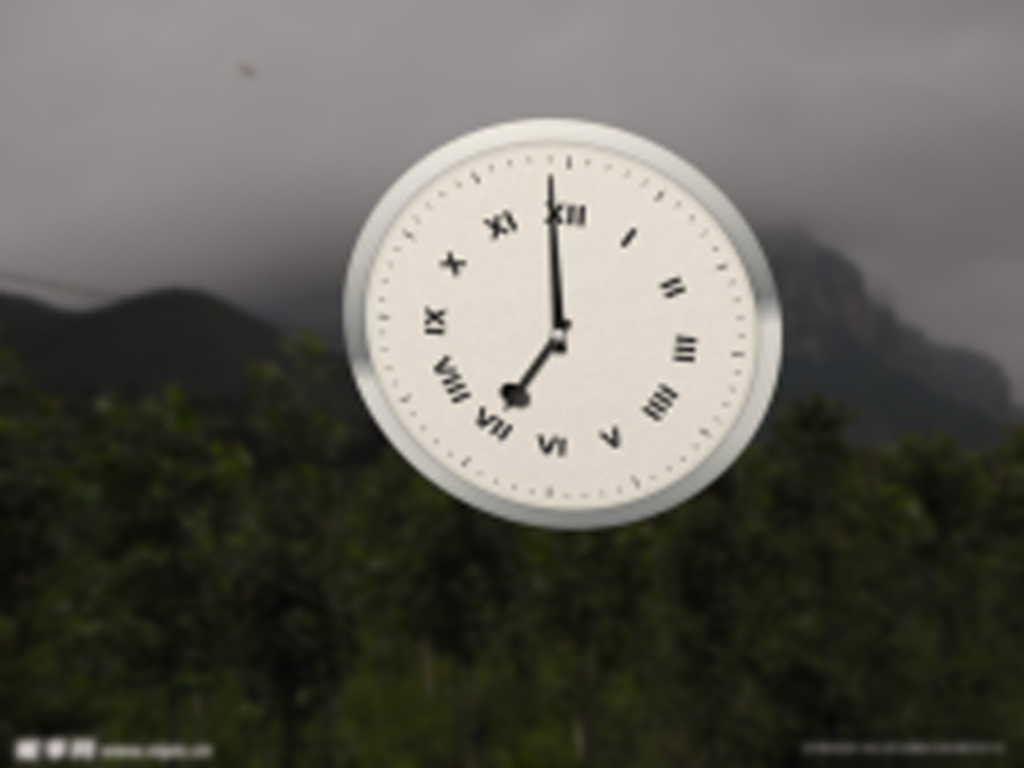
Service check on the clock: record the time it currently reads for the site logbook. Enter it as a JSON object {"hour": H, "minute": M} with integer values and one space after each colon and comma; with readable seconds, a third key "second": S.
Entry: {"hour": 6, "minute": 59}
